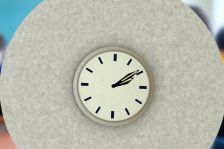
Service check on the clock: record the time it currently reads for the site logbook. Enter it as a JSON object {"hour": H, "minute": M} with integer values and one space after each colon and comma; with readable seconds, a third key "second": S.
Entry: {"hour": 2, "minute": 9}
